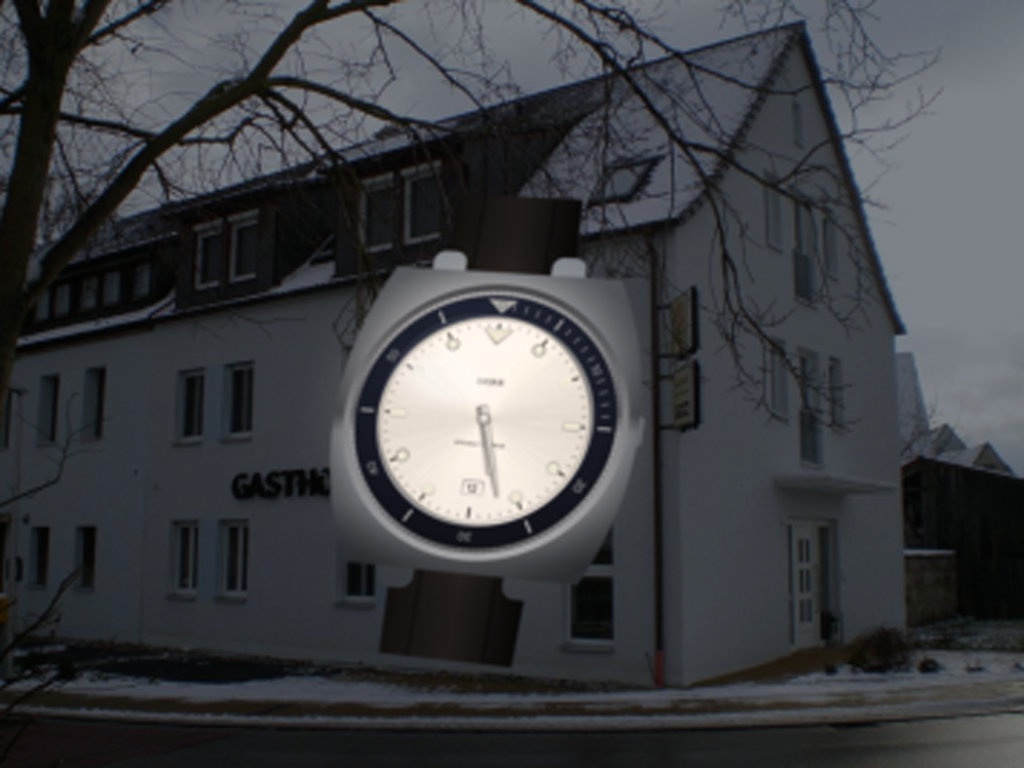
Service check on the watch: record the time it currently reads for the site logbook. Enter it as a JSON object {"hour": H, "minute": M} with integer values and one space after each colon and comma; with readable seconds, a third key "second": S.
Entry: {"hour": 5, "minute": 27}
